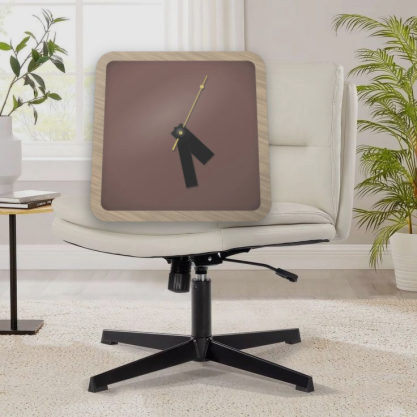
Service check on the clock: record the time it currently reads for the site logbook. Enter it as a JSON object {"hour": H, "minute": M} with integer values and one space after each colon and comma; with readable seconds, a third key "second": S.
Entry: {"hour": 4, "minute": 28, "second": 4}
